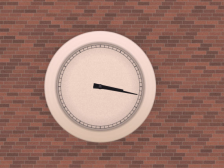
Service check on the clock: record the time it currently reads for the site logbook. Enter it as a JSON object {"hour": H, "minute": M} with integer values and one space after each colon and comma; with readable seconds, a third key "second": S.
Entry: {"hour": 3, "minute": 17}
